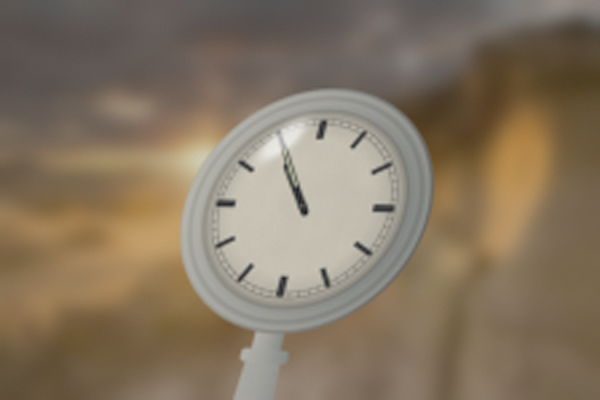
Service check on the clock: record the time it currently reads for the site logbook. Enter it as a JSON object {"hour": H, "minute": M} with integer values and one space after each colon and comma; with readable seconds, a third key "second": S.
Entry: {"hour": 10, "minute": 55}
